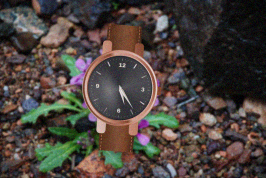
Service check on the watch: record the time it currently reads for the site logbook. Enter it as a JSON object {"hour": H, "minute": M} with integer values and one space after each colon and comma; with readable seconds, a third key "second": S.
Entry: {"hour": 5, "minute": 24}
